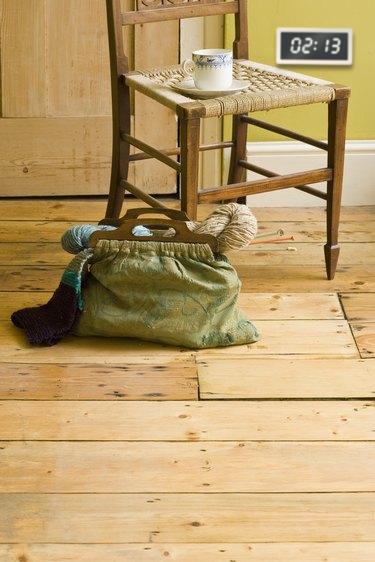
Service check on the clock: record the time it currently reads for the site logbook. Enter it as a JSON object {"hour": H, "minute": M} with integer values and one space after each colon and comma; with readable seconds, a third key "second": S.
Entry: {"hour": 2, "minute": 13}
